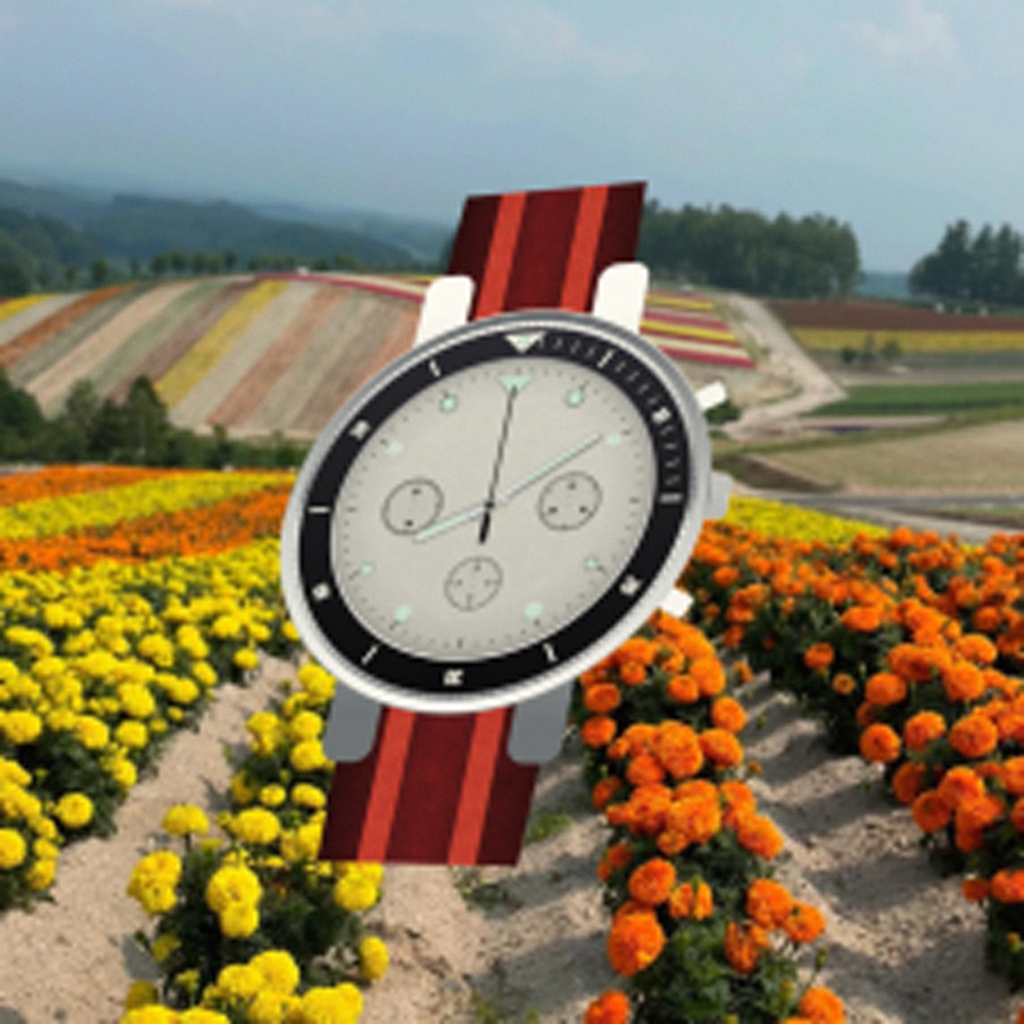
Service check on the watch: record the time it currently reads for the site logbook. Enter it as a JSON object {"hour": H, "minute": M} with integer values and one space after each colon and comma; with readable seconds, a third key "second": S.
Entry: {"hour": 8, "minute": 9}
